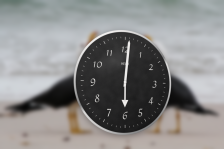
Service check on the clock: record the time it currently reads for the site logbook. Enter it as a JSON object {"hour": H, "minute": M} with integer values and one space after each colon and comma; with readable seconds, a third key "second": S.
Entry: {"hour": 6, "minute": 1}
